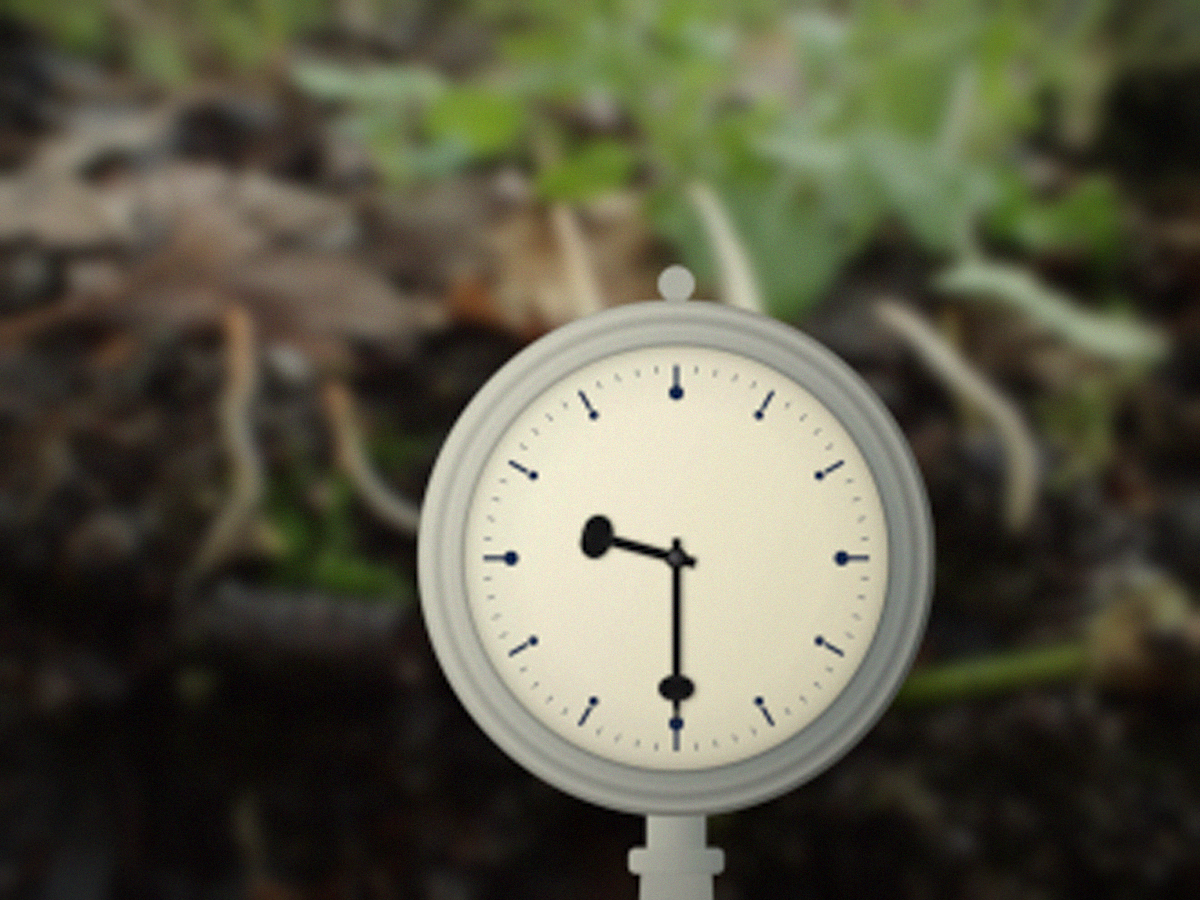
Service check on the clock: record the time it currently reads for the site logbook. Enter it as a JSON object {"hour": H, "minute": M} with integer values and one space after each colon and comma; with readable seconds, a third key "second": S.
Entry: {"hour": 9, "minute": 30}
